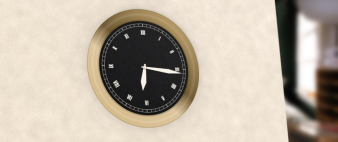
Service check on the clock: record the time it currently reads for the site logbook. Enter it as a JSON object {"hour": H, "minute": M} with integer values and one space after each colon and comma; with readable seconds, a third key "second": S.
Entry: {"hour": 6, "minute": 16}
